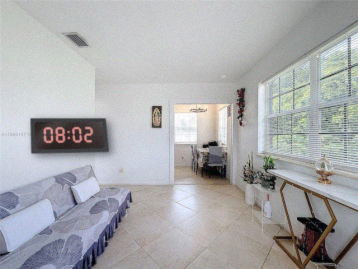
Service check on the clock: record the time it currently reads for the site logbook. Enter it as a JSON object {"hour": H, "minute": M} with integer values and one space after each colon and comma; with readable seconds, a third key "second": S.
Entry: {"hour": 8, "minute": 2}
